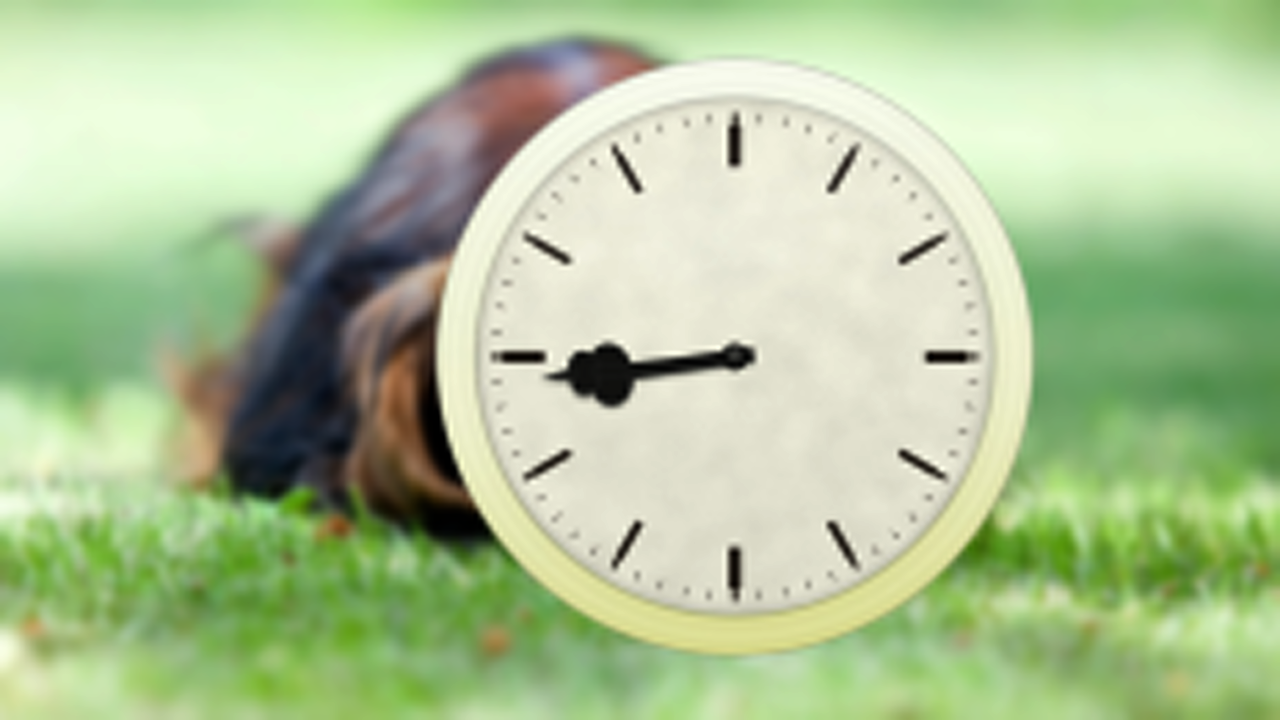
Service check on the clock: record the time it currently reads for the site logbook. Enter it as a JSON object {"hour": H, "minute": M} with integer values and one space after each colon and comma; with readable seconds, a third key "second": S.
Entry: {"hour": 8, "minute": 44}
